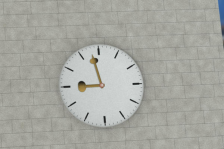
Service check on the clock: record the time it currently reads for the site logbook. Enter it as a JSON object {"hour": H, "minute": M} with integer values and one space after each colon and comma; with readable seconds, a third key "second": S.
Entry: {"hour": 8, "minute": 58}
